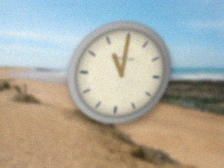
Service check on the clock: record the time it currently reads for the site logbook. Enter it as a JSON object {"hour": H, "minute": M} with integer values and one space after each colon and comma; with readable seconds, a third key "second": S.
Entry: {"hour": 11, "minute": 0}
